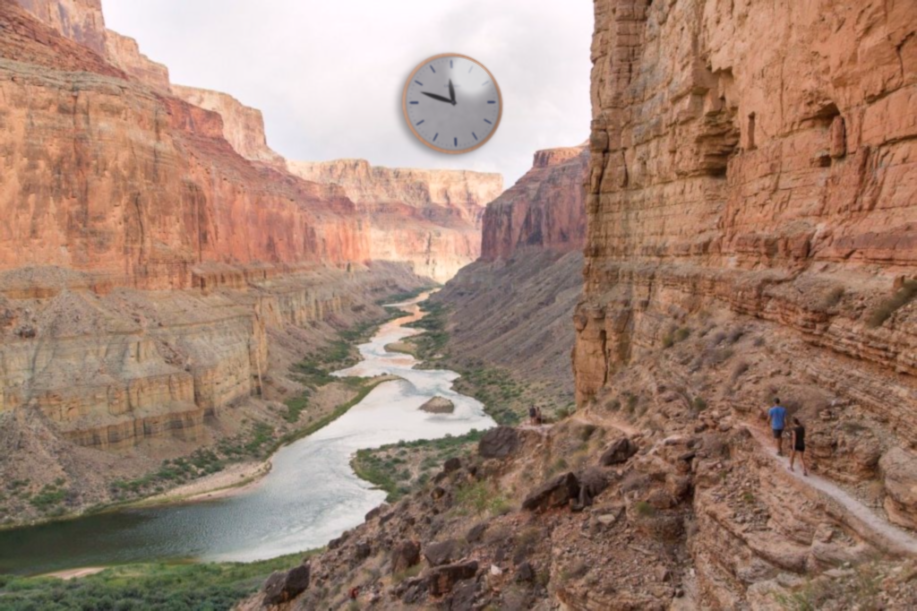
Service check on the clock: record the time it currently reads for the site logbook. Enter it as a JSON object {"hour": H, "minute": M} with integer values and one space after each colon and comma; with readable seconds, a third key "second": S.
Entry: {"hour": 11, "minute": 48}
